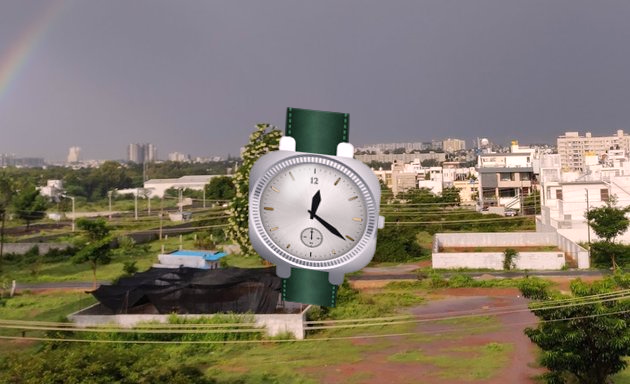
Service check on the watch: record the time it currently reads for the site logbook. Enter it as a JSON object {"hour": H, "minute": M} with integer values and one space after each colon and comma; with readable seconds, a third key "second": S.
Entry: {"hour": 12, "minute": 21}
